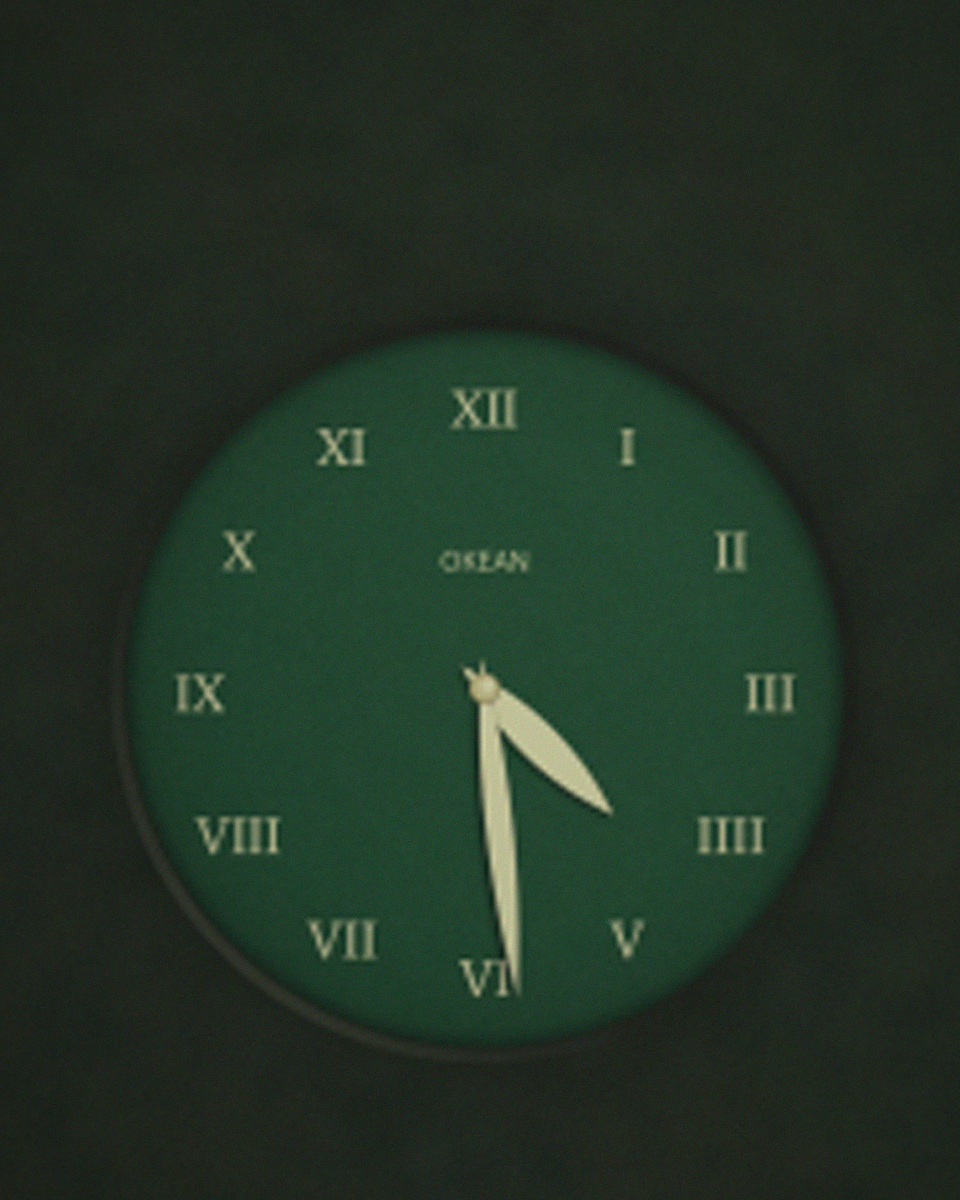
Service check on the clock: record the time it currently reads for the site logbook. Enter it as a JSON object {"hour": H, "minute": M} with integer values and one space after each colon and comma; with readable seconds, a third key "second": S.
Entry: {"hour": 4, "minute": 29}
